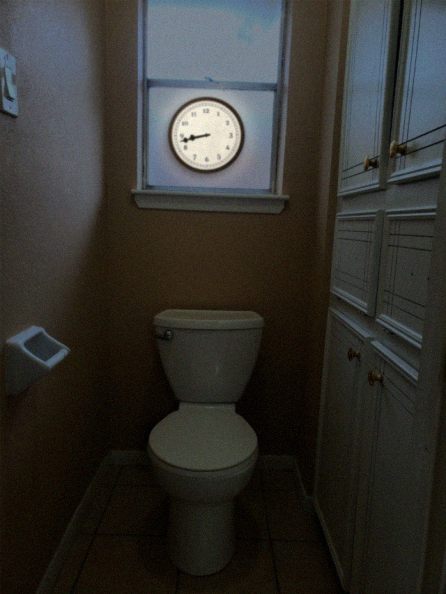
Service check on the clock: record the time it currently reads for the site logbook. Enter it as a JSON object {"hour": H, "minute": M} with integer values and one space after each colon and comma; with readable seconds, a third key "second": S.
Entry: {"hour": 8, "minute": 43}
